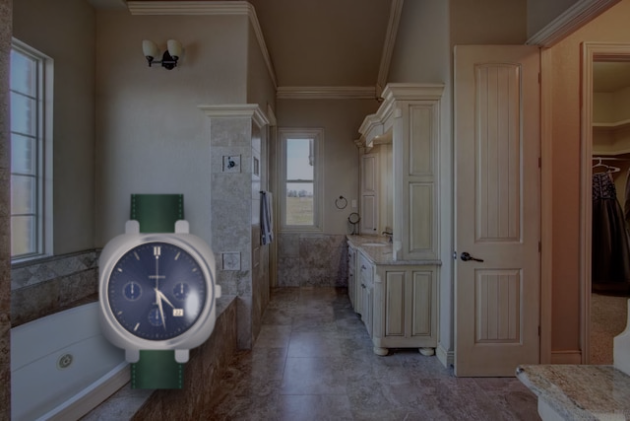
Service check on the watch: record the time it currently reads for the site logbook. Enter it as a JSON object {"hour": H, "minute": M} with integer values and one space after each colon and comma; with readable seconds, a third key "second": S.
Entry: {"hour": 4, "minute": 28}
